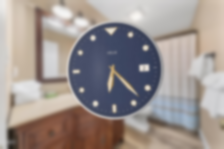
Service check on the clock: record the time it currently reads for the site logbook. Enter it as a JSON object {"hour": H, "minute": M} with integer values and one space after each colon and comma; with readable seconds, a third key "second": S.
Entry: {"hour": 6, "minute": 23}
